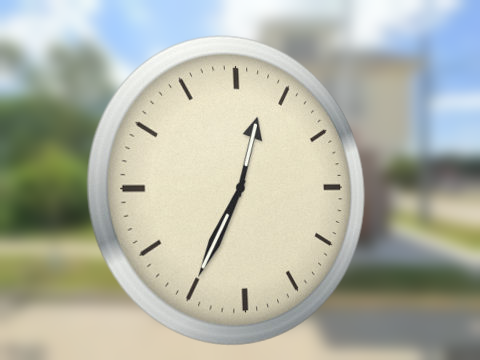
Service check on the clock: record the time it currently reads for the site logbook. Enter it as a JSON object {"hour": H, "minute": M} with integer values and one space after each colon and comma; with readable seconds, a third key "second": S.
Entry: {"hour": 12, "minute": 35}
